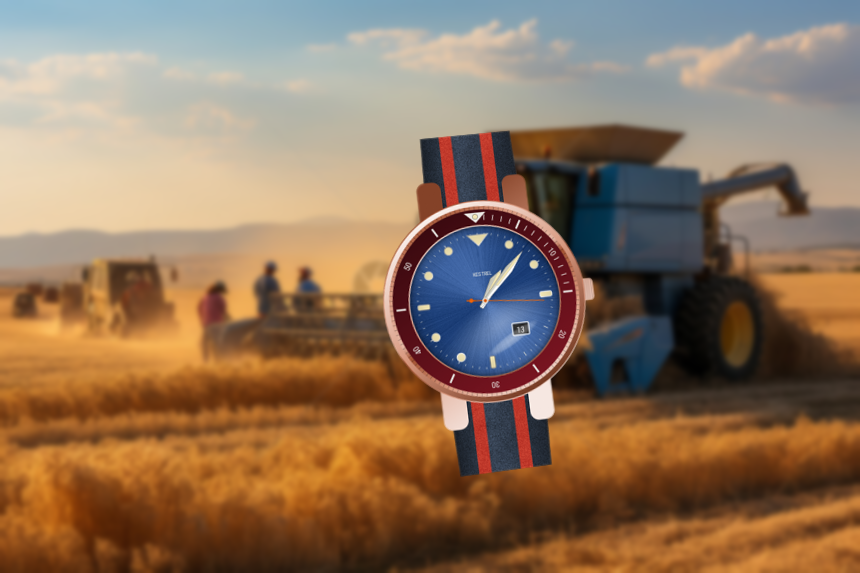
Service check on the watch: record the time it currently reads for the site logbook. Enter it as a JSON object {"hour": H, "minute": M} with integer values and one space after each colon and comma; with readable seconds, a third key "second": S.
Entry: {"hour": 1, "minute": 7, "second": 16}
